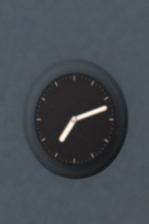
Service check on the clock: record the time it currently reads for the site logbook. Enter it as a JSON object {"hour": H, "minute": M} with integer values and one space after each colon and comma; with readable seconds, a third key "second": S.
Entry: {"hour": 7, "minute": 12}
